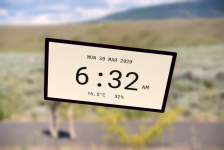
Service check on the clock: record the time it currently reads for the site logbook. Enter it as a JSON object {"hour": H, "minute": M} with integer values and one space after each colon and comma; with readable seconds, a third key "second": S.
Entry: {"hour": 6, "minute": 32}
